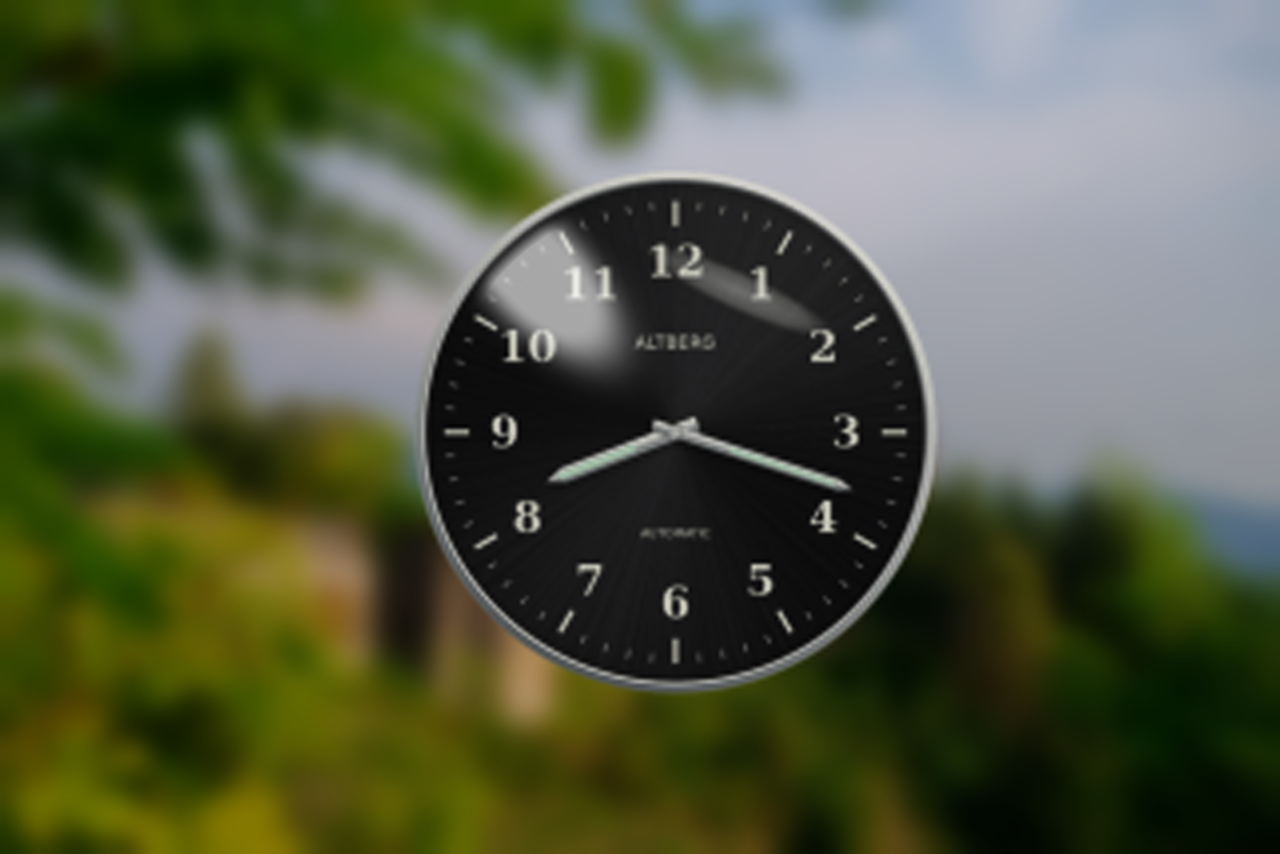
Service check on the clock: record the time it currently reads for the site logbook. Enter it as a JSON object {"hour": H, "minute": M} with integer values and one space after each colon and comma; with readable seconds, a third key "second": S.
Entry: {"hour": 8, "minute": 18}
